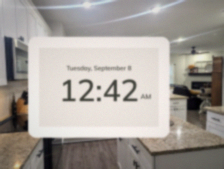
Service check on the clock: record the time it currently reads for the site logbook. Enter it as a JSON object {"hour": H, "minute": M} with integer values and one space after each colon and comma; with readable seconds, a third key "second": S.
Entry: {"hour": 12, "minute": 42}
